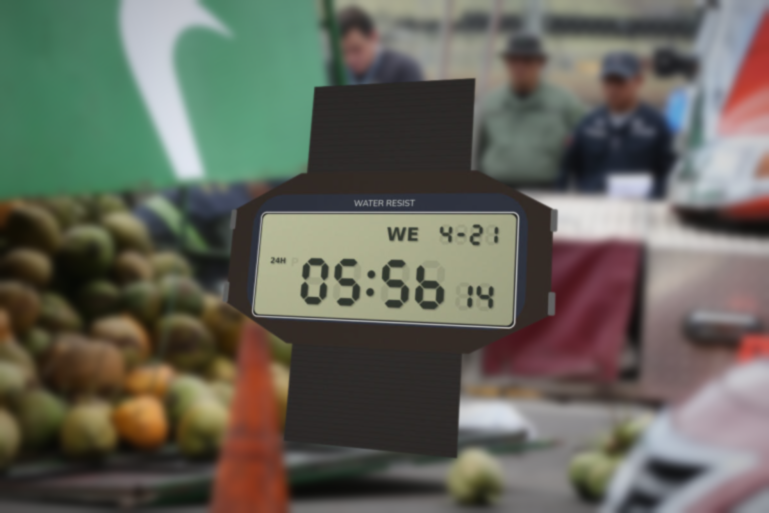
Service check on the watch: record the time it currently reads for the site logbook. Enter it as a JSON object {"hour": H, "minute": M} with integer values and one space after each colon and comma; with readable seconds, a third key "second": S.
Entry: {"hour": 5, "minute": 56, "second": 14}
